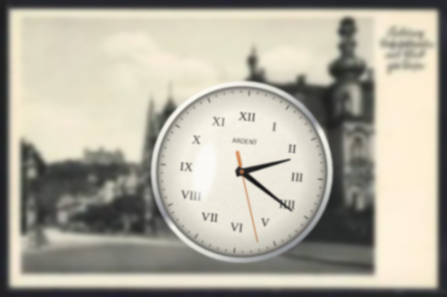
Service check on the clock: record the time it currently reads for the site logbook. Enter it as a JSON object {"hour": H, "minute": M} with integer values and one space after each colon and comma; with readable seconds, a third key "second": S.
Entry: {"hour": 2, "minute": 20, "second": 27}
